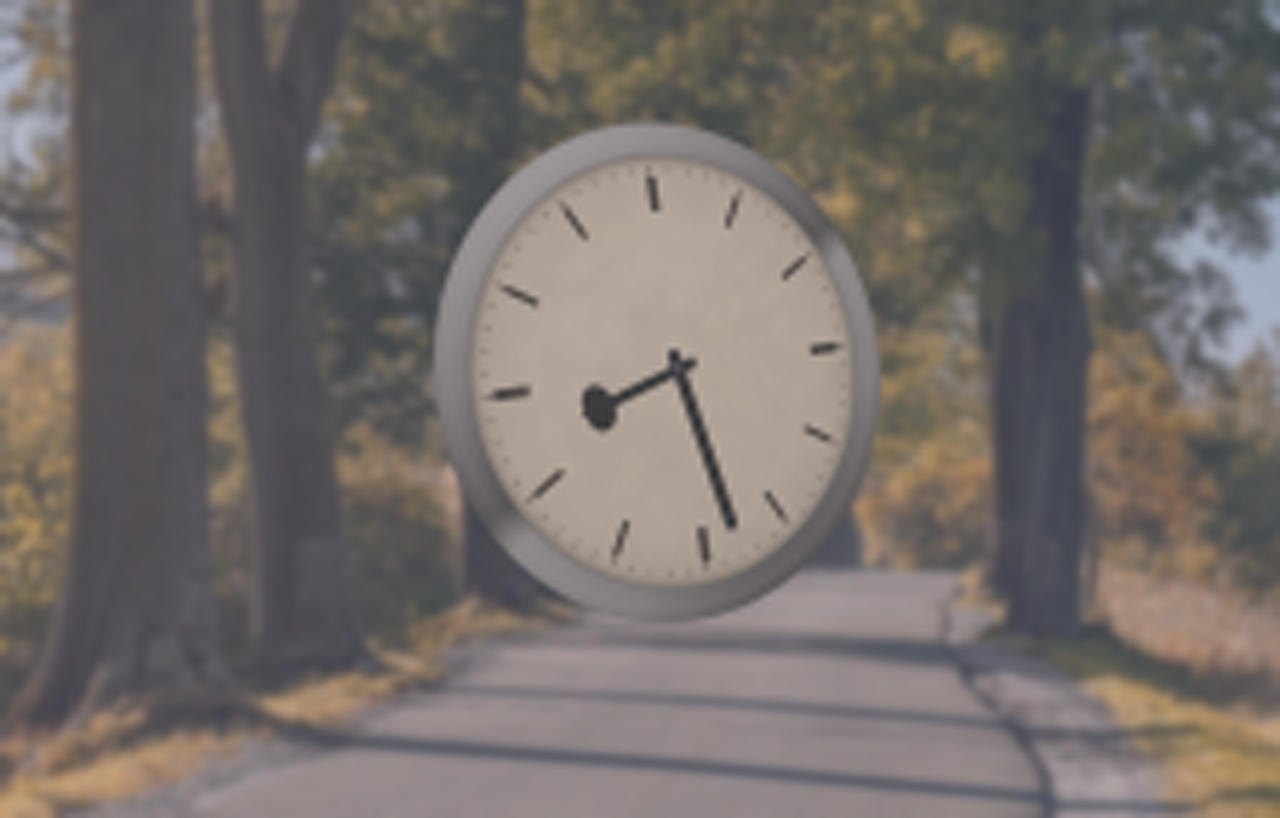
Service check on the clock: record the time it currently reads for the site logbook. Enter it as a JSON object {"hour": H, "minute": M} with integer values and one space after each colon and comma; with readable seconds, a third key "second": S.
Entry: {"hour": 8, "minute": 28}
